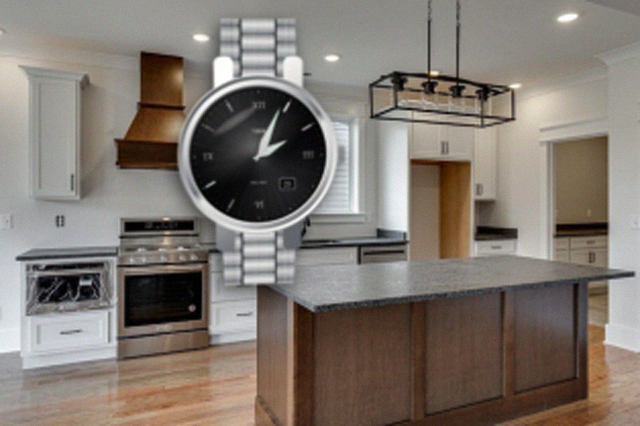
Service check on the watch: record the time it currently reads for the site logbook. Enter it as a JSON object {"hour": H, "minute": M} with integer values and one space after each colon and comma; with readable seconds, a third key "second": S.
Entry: {"hour": 2, "minute": 4}
